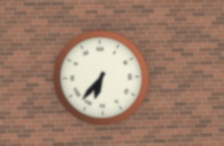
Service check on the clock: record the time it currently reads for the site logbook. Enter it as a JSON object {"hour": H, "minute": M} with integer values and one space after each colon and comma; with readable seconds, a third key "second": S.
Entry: {"hour": 6, "minute": 37}
